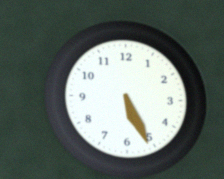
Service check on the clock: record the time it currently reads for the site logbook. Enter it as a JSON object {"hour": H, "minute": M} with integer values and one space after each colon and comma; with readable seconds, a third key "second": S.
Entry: {"hour": 5, "minute": 26}
